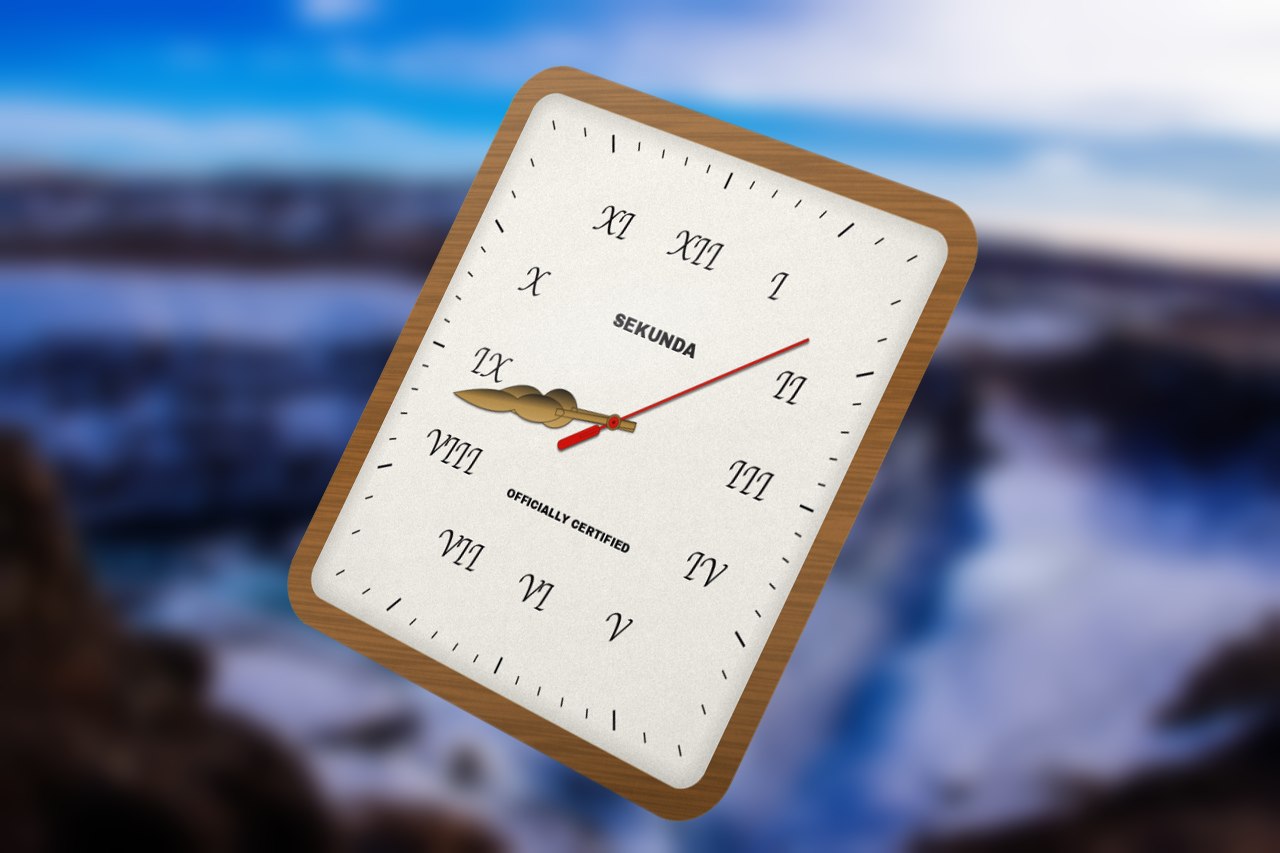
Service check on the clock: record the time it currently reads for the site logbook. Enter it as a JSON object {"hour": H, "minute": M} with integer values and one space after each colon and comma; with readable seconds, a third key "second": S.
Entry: {"hour": 8, "minute": 43, "second": 8}
